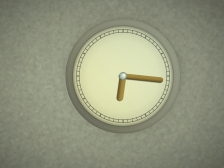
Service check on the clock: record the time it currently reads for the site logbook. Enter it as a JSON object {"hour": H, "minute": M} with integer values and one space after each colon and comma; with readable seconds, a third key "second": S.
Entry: {"hour": 6, "minute": 16}
